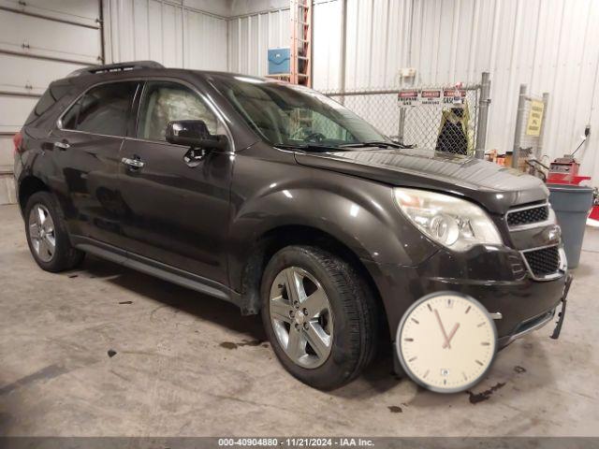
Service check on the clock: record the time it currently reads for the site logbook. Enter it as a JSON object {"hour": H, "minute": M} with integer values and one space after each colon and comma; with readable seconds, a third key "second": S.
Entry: {"hour": 12, "minute": 56}
